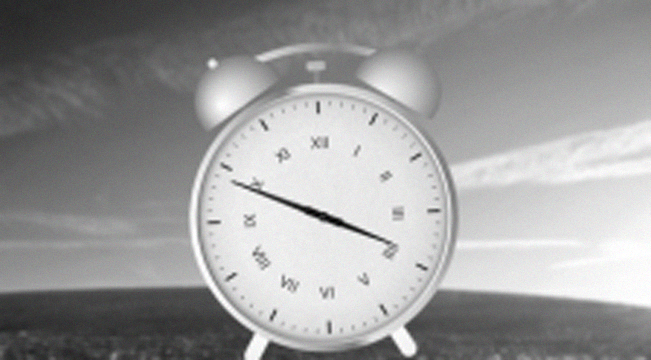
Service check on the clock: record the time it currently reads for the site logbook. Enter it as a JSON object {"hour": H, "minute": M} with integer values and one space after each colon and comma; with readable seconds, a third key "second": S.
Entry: {"hour": 3, "minute": 49}
